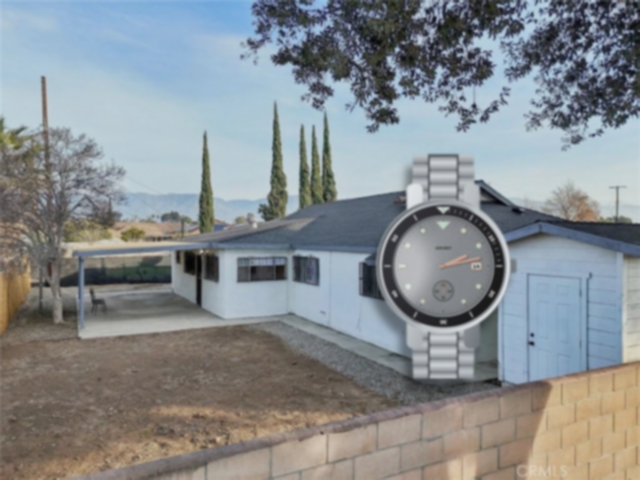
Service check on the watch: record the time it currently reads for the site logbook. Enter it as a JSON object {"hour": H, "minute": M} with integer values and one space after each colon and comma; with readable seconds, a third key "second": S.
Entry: {"hour": 2, "minute": 13}
